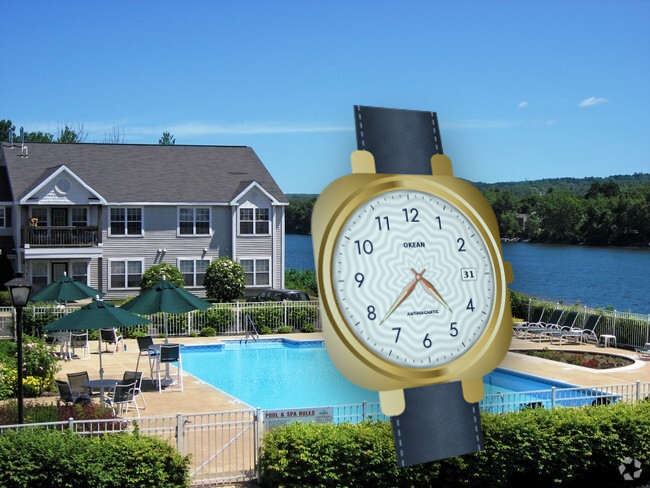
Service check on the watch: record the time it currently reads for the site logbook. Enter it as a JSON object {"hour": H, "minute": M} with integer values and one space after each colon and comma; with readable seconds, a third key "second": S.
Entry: {"hour": 4, "minute": 38}
